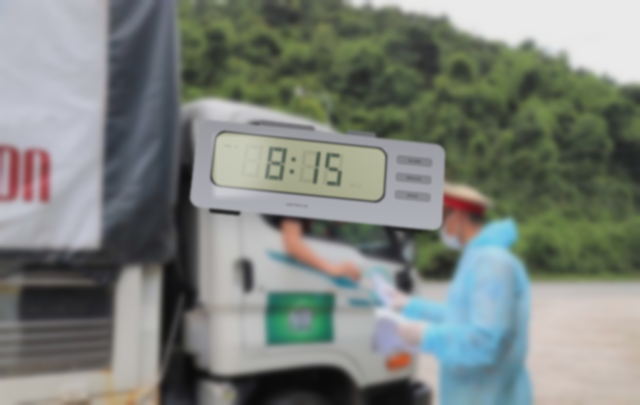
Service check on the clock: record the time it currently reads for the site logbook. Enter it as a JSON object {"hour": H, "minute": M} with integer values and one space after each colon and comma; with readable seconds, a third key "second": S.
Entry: {"hour": 8, "minute": 15}
